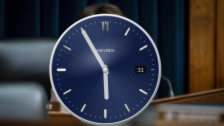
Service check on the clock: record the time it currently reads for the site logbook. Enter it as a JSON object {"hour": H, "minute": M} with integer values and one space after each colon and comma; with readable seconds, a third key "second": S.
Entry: {"hour": 5, "minute": 55}
